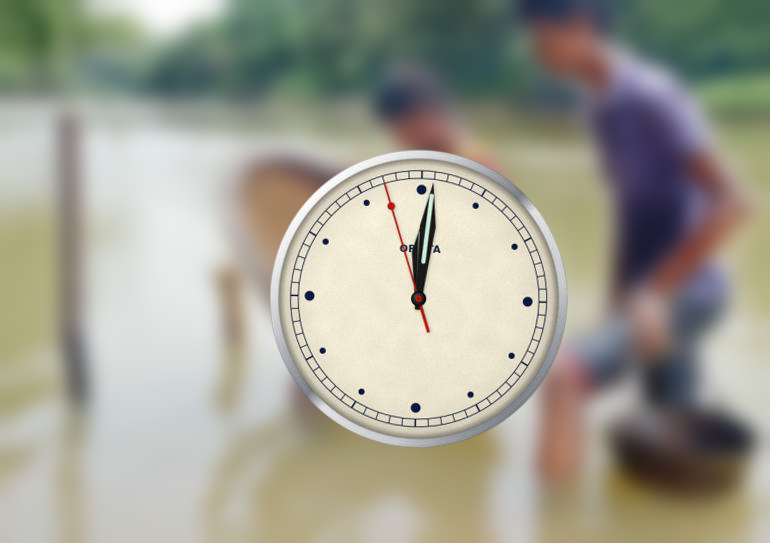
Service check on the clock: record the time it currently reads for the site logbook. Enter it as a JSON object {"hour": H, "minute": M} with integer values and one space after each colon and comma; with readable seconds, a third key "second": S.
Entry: {"hour": 12, "minute": 0, "second": 57}
